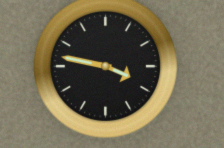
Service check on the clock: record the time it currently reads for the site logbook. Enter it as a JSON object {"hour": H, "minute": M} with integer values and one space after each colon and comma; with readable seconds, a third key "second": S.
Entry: {"hour": 3, "minute": 47}
